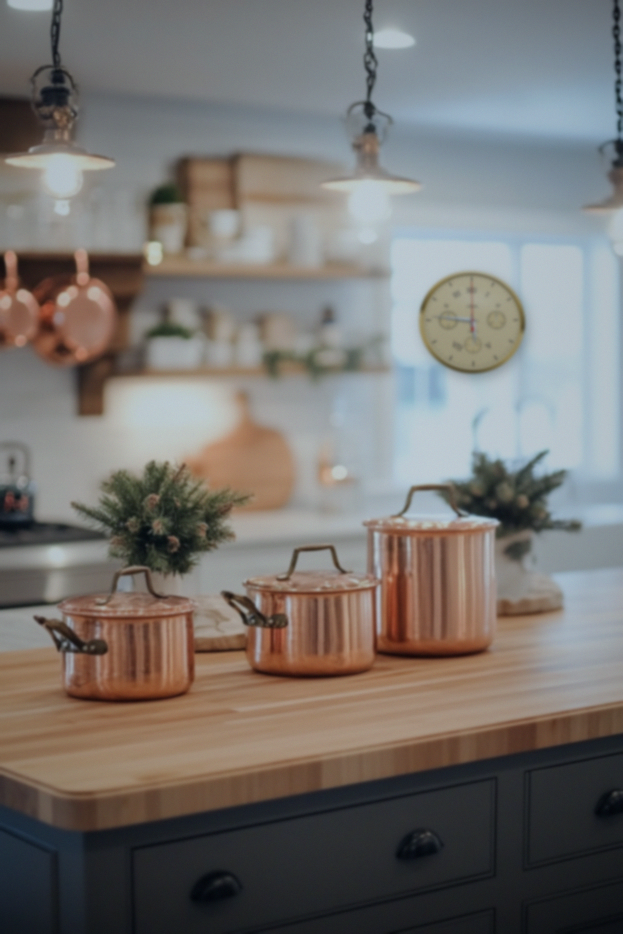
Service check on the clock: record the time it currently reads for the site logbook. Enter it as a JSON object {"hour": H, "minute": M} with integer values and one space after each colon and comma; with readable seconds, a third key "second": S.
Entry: {"hour": 5, "minute": 46}
